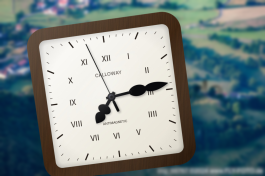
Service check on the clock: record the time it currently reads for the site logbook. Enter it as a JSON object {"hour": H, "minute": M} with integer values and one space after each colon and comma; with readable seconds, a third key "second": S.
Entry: {"hour": 7, "minute": 13, "second": 57}
